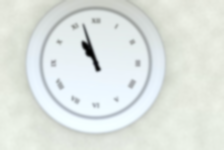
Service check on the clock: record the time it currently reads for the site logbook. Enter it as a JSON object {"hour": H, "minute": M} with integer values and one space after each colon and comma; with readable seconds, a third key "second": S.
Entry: {"hour": 10, "minute": 57}
